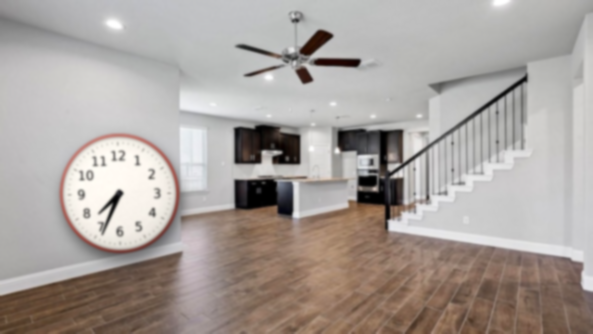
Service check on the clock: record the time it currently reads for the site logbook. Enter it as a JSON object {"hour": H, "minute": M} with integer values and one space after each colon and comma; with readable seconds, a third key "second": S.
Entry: {"hour": 7, "minute": 34}
